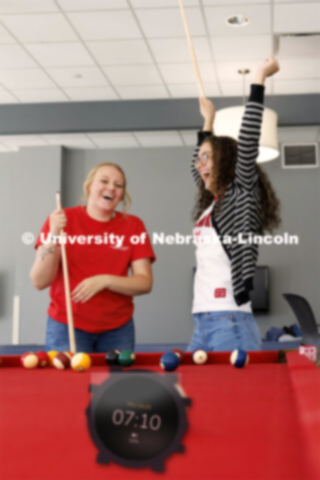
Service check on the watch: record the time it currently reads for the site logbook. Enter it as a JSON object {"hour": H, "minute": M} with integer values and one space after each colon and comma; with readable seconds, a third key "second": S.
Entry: {"hour": 7, "minute": 10}
